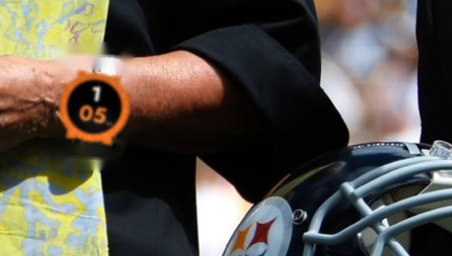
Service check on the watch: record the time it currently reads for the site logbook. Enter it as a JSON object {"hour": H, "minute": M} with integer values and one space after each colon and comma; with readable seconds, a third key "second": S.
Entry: {"hour": 1, "minute": 5}
